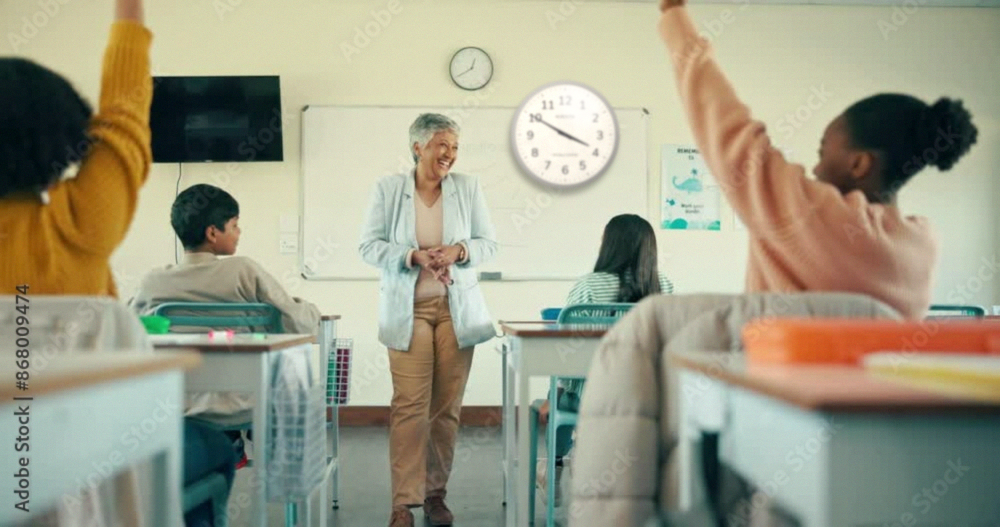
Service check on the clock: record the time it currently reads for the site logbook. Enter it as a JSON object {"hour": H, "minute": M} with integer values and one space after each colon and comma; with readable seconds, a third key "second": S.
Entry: {"hour": 3, "minute": 50}
